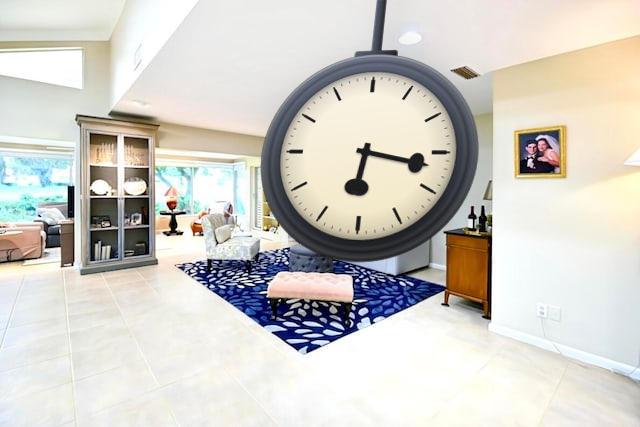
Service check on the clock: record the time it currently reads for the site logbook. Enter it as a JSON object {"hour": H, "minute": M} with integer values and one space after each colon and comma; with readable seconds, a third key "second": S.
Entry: {"hour": 6, "minute": 17}
